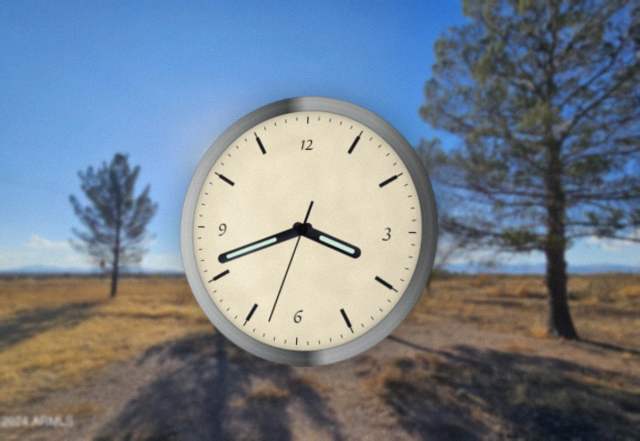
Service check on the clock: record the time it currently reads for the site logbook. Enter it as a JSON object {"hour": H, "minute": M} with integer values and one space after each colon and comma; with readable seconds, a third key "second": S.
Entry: {"hour": 3, "minute": 41, "second": 33}
